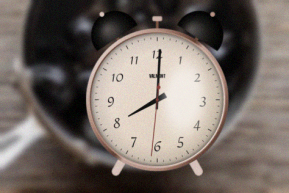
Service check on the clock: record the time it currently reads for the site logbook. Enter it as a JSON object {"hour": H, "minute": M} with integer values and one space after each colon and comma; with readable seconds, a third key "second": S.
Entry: {"hour": 8, "minute": 0, "second": 31}
